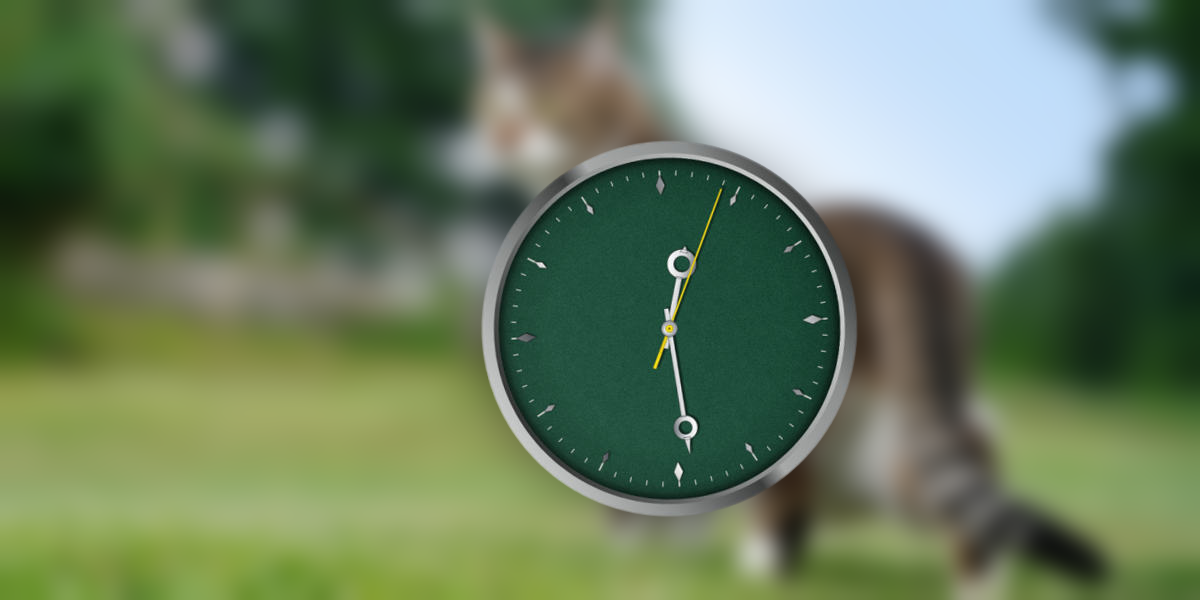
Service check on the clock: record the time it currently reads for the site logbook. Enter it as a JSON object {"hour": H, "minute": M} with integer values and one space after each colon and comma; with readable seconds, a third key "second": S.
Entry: {"hour": 12, "minute": 29, "second": 4}
